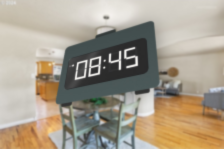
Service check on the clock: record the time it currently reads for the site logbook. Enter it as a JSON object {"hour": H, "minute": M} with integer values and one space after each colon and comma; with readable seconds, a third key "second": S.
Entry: {"hour": 8, "minute": 45}
